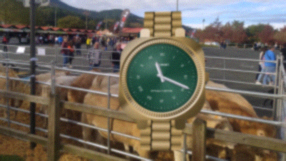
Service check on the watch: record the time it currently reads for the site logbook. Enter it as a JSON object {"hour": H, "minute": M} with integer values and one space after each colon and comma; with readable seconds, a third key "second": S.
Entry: {"hour": 11, "minute": 19}
